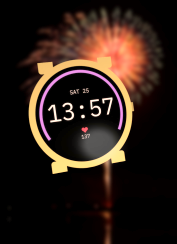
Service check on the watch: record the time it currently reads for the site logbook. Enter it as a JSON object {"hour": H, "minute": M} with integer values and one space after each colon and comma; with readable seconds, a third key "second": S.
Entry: {"hour": 13, "minute": 57}
